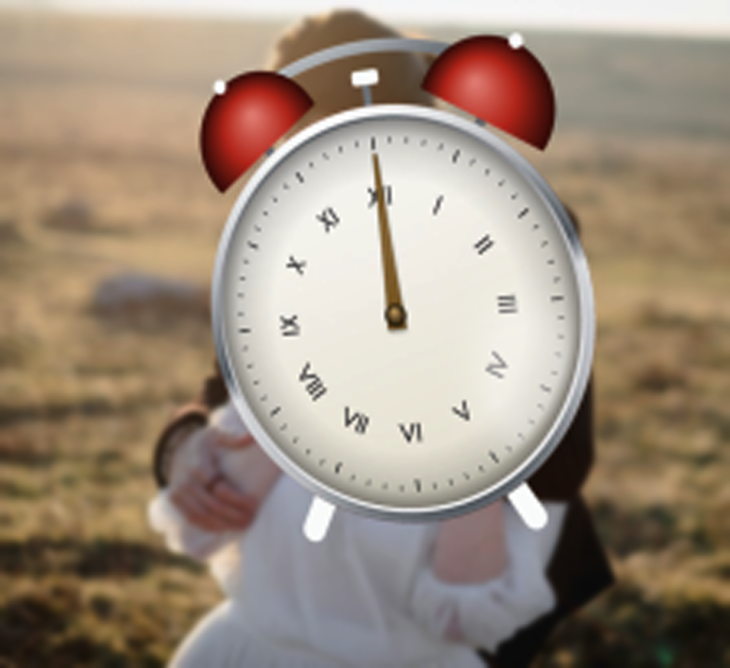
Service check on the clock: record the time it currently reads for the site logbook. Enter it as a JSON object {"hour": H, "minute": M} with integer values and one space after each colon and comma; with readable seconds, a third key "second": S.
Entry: {"hour": 12, "minute": 0}
